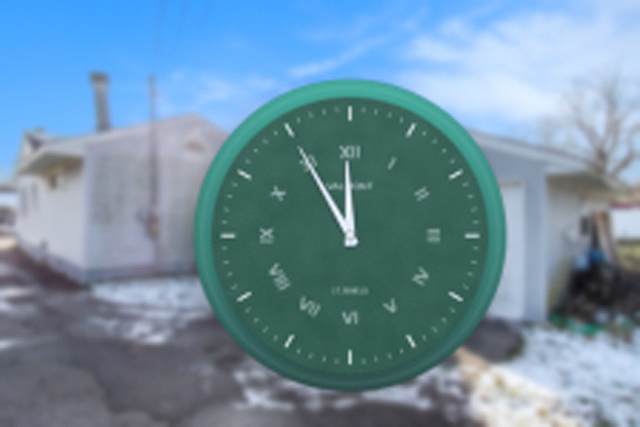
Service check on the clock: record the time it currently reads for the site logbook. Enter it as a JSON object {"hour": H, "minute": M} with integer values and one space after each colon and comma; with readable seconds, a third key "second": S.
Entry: {"hour": 11, "minute": 55}
